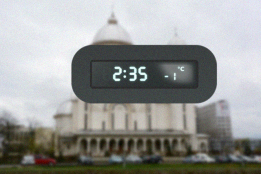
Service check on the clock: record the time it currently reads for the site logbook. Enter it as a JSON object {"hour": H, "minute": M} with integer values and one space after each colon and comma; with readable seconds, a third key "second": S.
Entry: {"hour": 2, "minute": 35}
